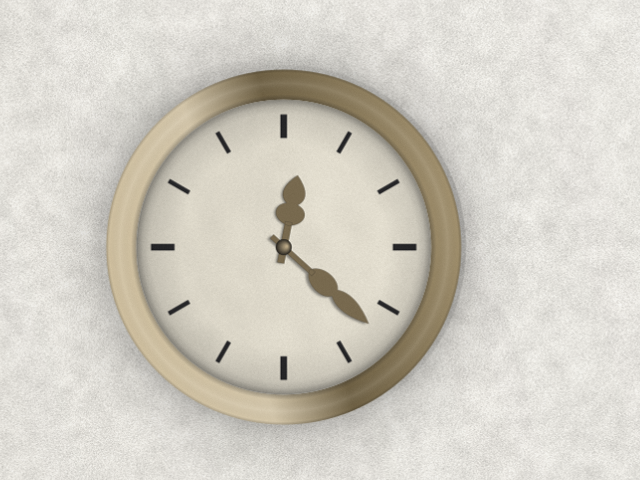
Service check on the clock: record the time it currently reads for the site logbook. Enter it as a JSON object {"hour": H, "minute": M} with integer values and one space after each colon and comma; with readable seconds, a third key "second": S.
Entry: {"hour": 12, "minute": 22}
